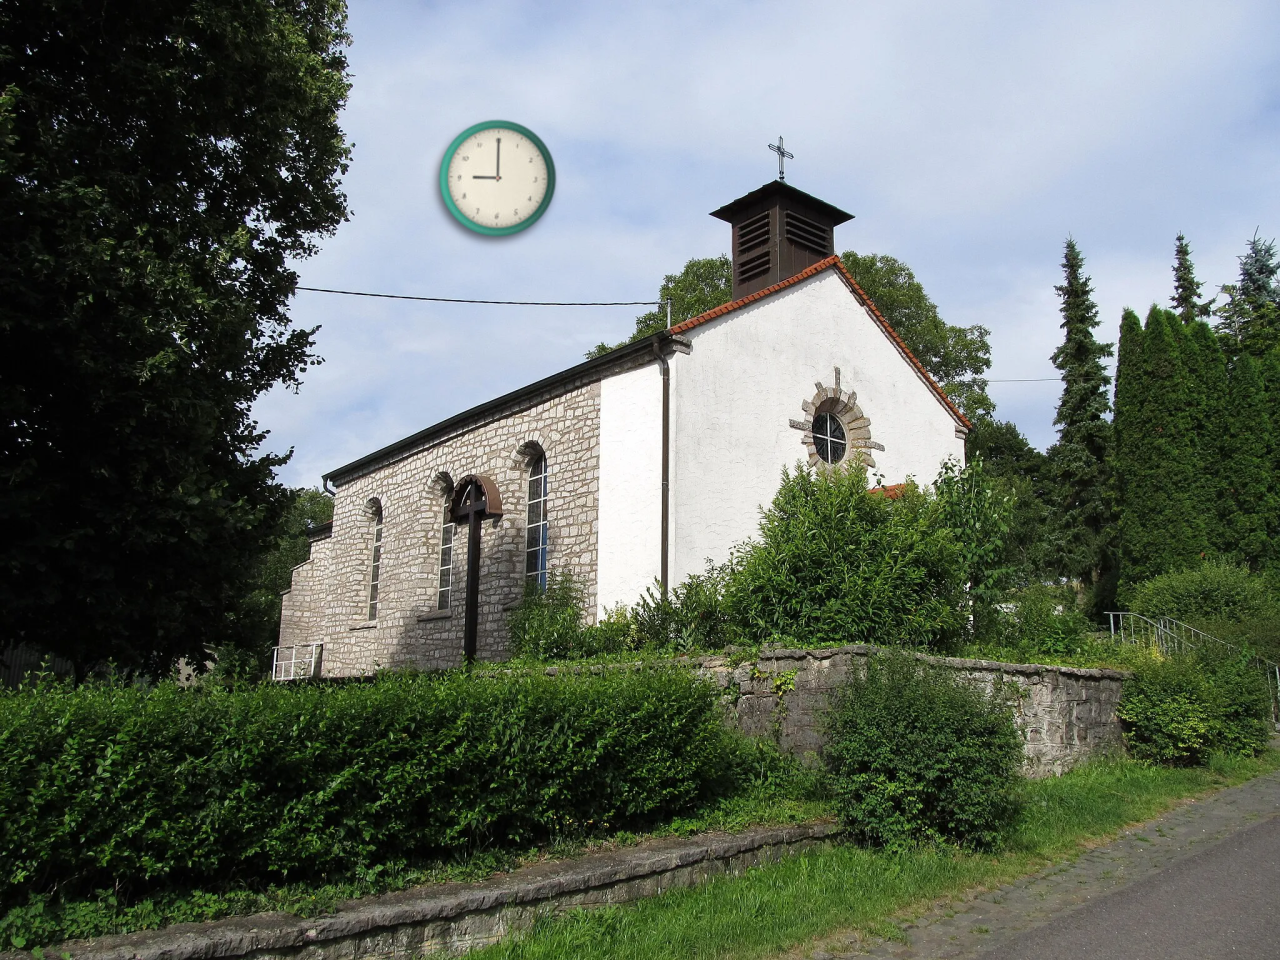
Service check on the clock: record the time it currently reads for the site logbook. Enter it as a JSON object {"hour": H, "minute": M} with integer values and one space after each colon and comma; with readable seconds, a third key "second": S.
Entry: {"hour": 9, "minute": 0}
